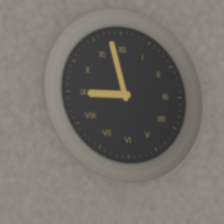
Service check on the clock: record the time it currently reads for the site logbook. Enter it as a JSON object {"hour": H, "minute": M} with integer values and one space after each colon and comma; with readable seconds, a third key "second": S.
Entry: {"hour": 8, "minute": 58}
